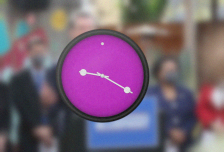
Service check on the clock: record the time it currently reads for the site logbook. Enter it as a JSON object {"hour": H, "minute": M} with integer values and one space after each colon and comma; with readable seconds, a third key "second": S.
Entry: {"hour": 9, "minute": 20}
